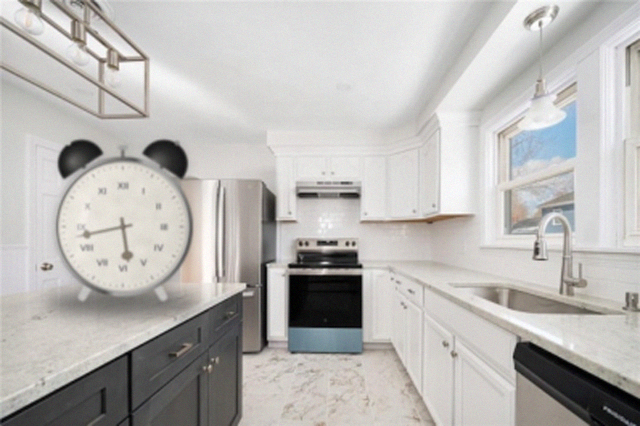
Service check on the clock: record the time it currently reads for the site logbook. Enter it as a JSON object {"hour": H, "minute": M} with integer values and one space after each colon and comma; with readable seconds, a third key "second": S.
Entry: {"hour": 5, "minute": 43}
